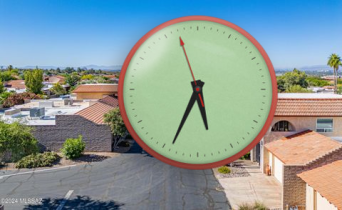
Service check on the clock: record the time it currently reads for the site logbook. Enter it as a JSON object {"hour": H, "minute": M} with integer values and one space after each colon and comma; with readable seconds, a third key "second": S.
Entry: {"hour": 5, "minute": 33, "second": 57}
